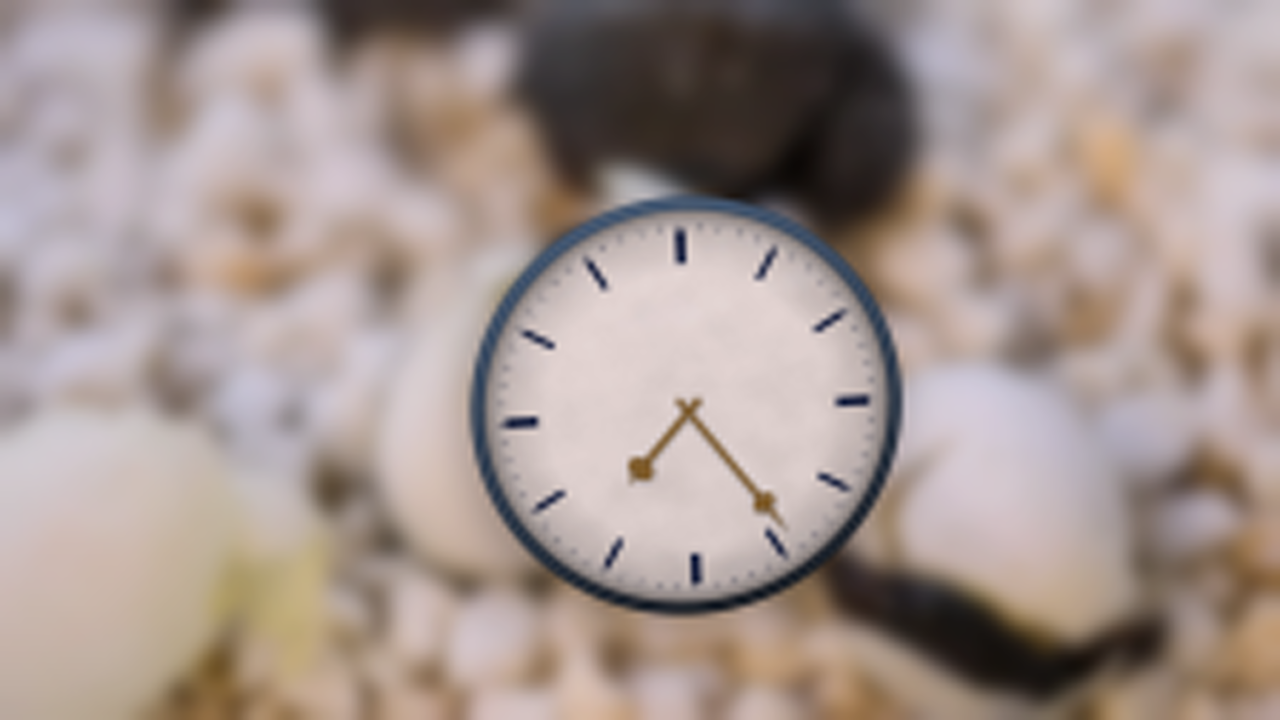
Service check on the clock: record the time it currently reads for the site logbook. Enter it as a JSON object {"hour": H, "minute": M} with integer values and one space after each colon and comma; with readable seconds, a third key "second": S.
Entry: {"hour": 7, "minute": 24}
